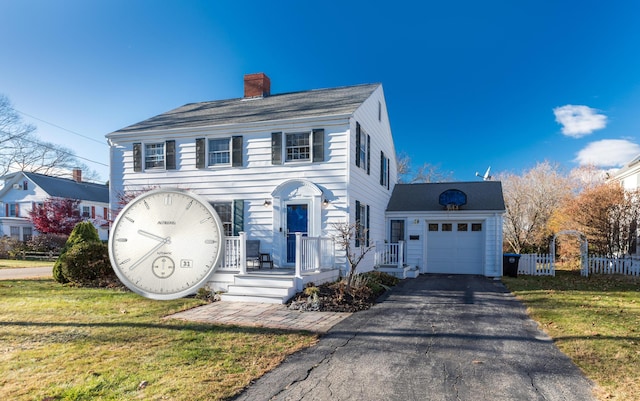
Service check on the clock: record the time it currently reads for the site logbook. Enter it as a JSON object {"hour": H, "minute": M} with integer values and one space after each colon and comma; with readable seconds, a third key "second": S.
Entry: {"hour": 9, "minute": 38}
